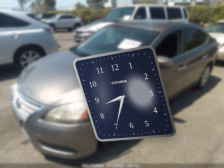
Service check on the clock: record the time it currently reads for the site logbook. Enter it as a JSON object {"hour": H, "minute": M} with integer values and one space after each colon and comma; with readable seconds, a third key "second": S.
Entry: {"hour": 8, "minute": 35}
